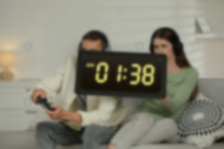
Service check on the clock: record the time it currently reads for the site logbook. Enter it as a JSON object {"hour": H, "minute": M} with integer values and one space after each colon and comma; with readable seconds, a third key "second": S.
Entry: {"hour": 1, "minute": 38}
